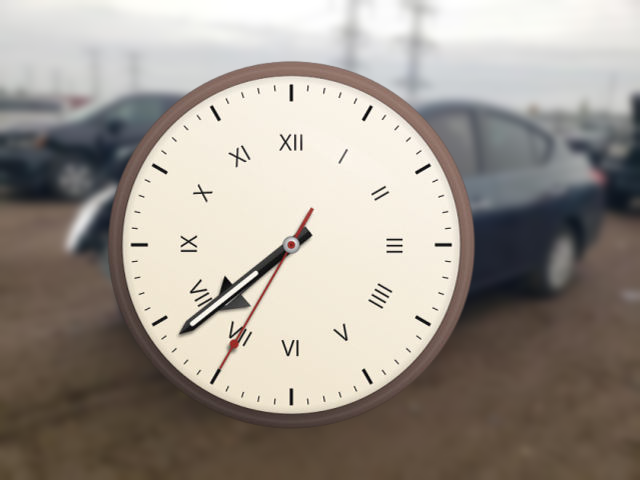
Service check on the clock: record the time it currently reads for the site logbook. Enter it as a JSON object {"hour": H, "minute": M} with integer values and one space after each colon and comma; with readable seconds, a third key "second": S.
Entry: {"hour": 7, "minute": 38, "second": 35}
